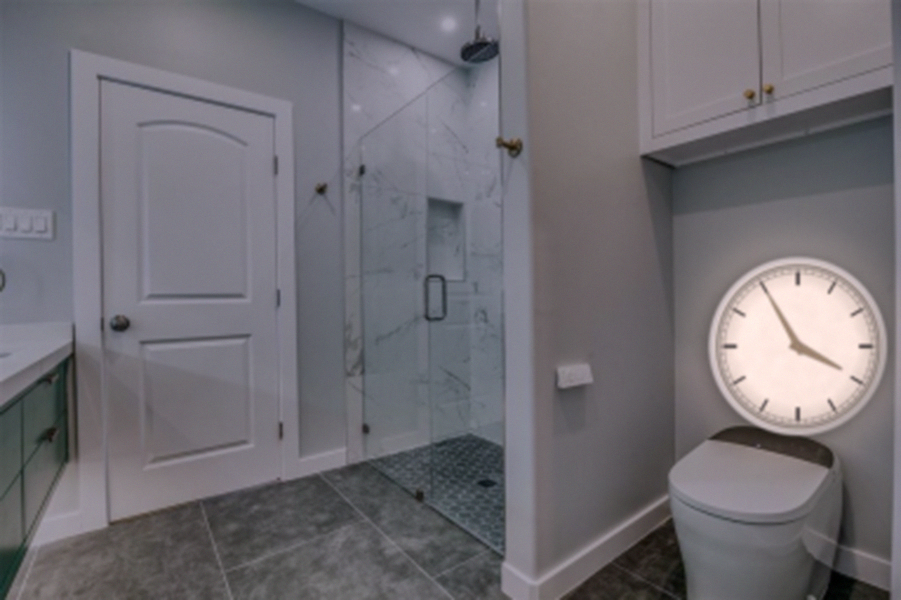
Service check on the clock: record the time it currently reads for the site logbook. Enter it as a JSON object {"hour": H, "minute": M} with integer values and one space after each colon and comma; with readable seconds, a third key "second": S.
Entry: {"hour": 3, "minute": 55}
